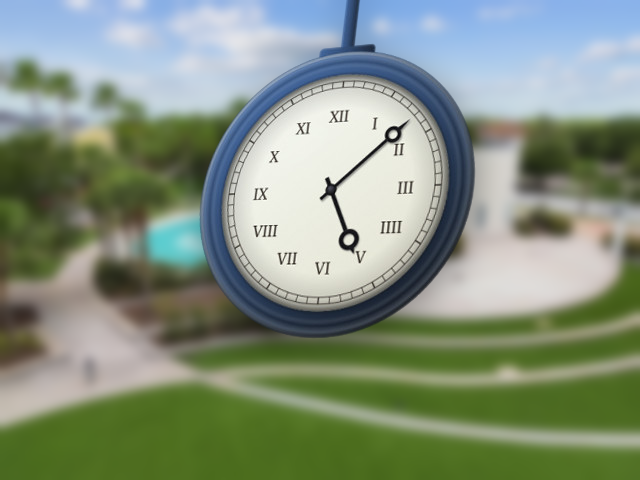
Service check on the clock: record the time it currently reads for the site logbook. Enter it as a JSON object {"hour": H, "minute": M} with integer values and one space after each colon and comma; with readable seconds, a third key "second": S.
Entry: {"hour": 5, "minute": 8}
